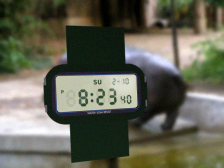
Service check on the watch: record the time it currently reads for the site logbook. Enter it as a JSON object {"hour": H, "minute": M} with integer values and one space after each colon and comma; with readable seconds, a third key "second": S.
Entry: {"hour": 8, "minute": 23, "second": 40}
